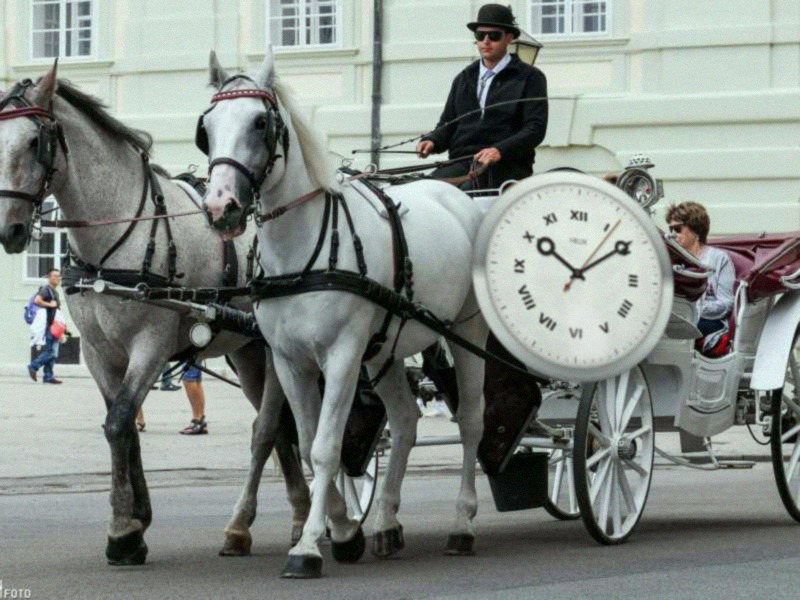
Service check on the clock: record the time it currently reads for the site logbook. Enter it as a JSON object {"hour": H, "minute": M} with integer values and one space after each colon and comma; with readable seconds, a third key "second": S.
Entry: {"hour": 10, "minute": 9, "second": 6}
